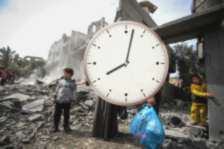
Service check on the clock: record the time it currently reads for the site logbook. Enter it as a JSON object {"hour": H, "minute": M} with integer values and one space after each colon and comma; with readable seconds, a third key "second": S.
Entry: {"hour": 8, "minute": 2}
